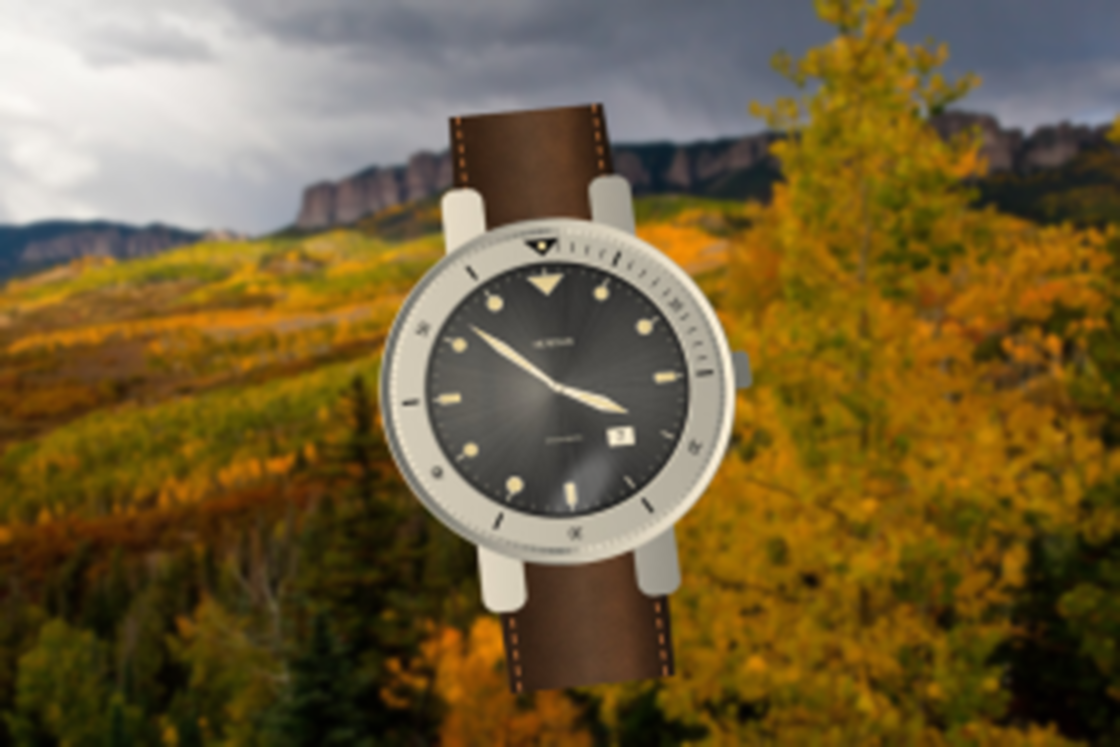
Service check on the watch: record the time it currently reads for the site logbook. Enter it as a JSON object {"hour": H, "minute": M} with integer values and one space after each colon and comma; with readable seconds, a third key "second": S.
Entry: {"hour": 3, "minute": 52}
